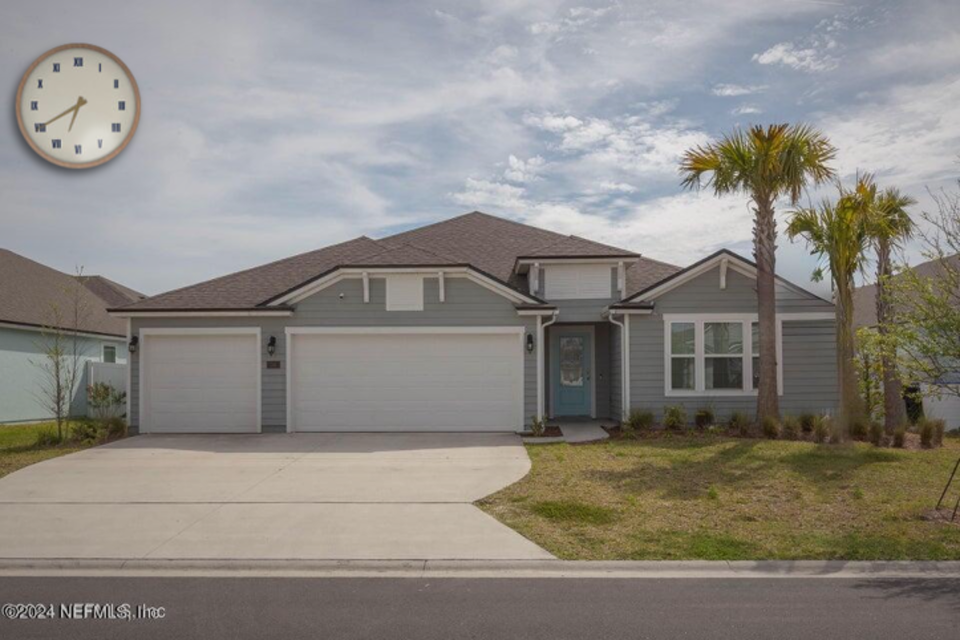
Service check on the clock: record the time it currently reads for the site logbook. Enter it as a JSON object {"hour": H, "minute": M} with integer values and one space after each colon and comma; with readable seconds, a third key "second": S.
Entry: {"hour": 6, "minute": 40}
